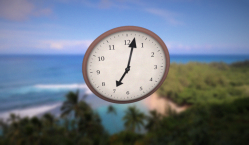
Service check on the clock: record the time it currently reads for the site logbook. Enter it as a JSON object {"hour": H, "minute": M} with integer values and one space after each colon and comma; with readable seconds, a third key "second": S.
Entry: {"hour": 7, "minute": 2}
